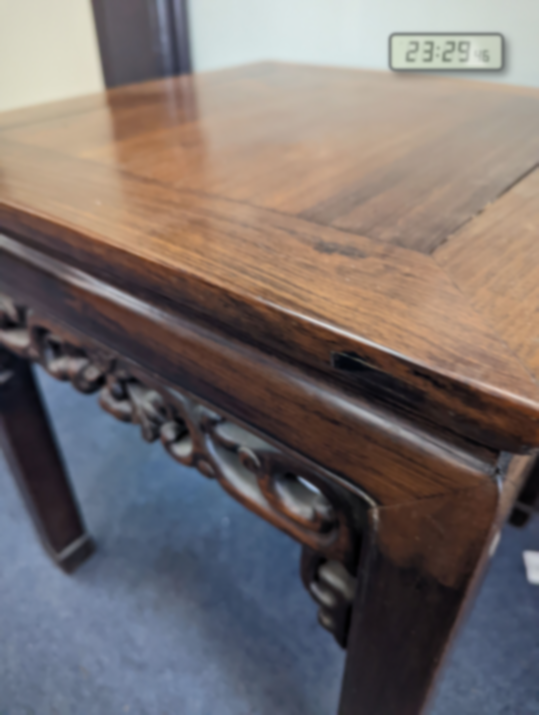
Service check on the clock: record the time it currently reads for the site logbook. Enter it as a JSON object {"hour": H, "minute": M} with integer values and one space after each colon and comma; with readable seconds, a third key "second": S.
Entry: {"hour": 23, "minute": 29}
